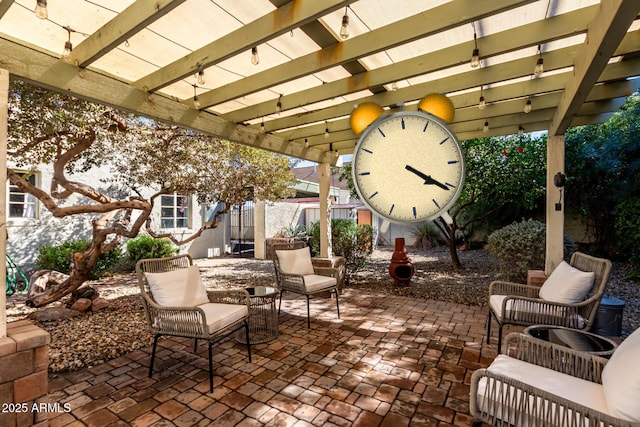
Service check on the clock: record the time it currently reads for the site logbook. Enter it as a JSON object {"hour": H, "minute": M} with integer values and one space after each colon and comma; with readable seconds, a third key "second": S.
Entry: {"hour": 4, "minute": 21}
